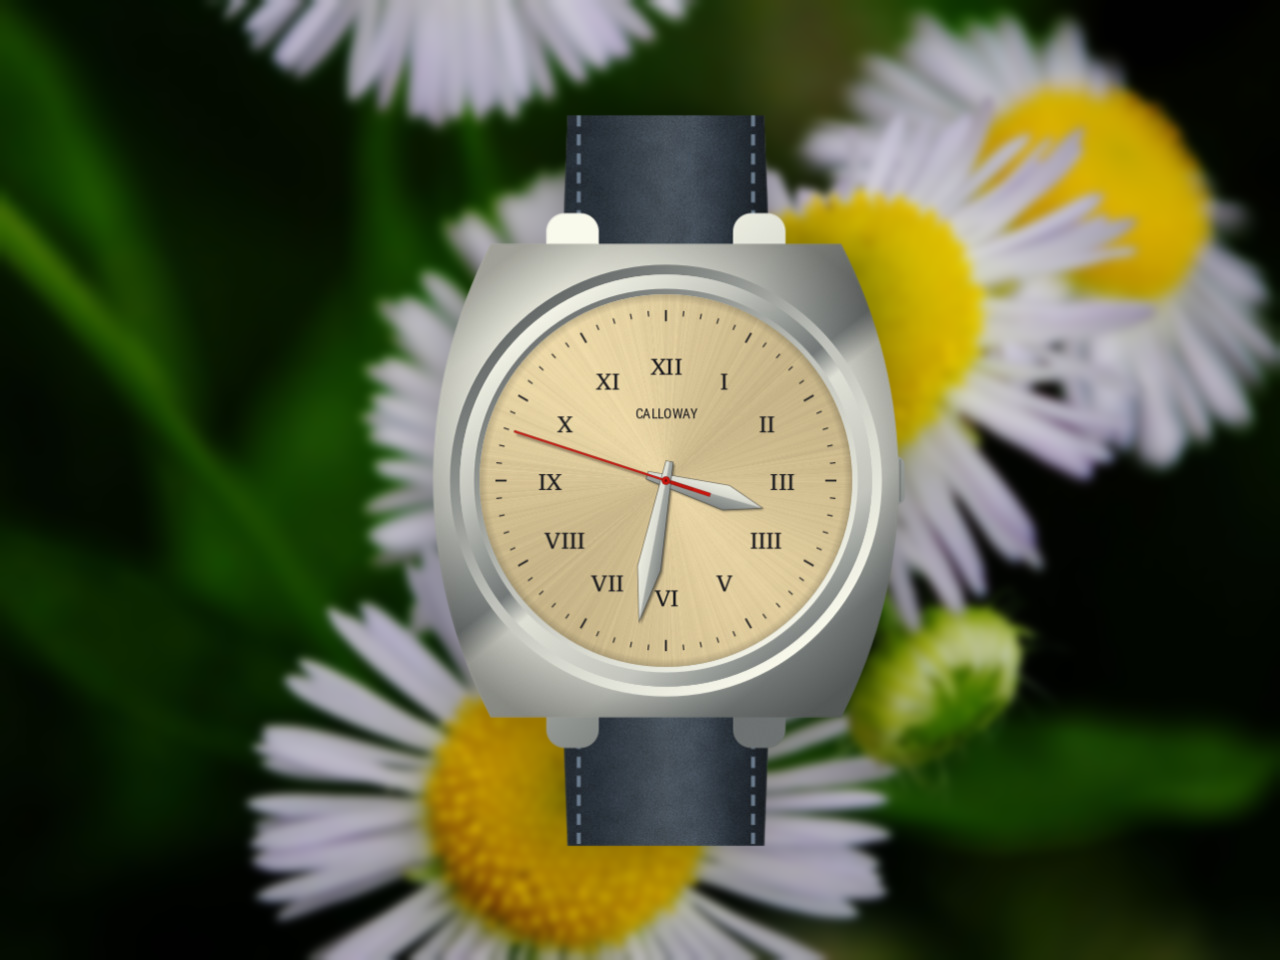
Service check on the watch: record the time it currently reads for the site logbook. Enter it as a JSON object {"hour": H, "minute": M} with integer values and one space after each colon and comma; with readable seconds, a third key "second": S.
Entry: {"hour": 3, "minute": 31, "second": 48}
